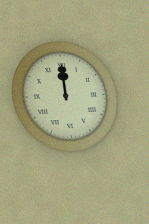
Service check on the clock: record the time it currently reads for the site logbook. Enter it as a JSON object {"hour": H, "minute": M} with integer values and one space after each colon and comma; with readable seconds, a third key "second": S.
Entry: {"hour": 12, "minute": 0}
